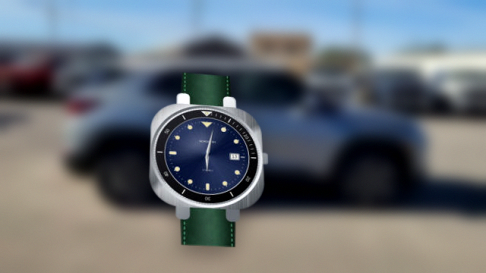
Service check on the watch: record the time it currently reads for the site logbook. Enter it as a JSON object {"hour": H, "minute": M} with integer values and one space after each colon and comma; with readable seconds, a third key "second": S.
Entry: {"hour": 6, "minute": 2}
